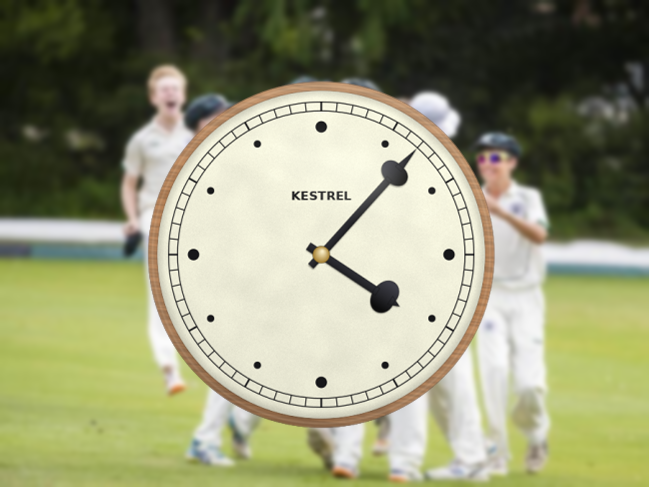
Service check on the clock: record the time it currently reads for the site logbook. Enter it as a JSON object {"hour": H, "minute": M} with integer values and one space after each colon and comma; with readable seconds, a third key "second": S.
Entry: {"hour": 4, "minute": 7}
